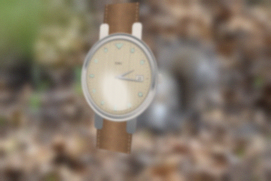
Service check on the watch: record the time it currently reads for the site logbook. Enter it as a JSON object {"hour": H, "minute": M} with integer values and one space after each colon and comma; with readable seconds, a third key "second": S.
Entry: {"hour": 2, "minute": 16}
